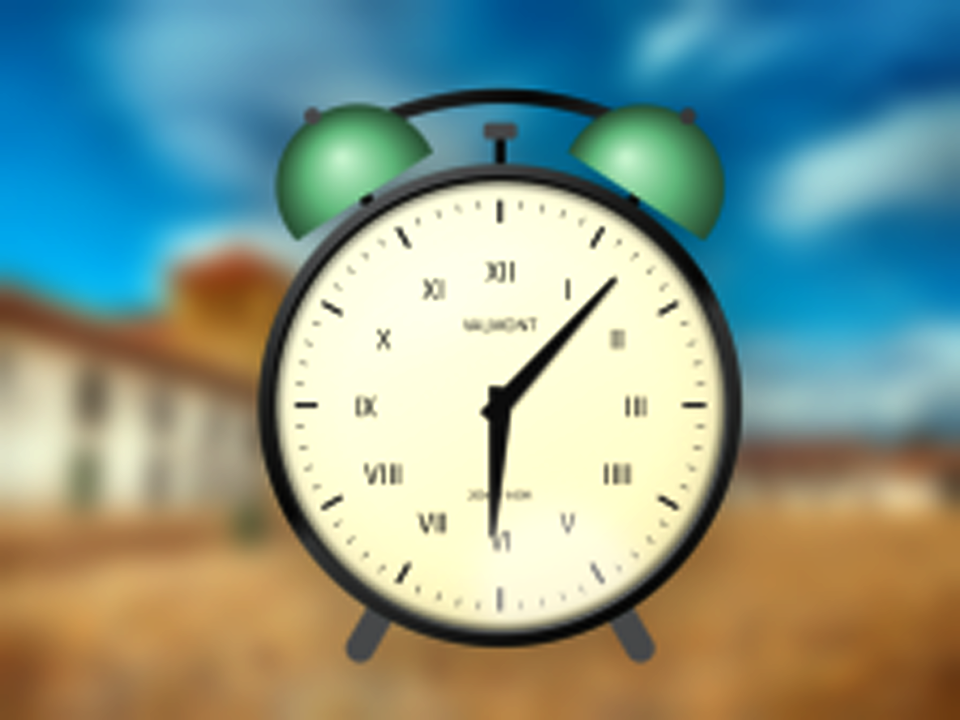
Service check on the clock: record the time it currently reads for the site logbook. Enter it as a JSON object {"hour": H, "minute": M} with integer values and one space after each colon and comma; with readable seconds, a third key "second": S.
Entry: {"hour": 6, "minute": 7}
